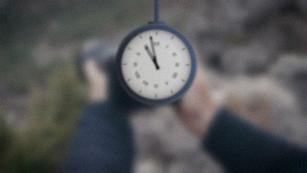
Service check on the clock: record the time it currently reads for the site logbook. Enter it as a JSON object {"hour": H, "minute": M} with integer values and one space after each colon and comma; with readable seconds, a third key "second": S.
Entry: {"hour": 10, "minute": 58}
